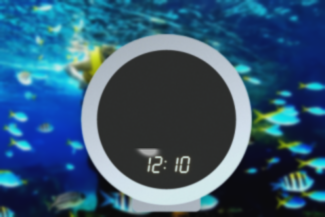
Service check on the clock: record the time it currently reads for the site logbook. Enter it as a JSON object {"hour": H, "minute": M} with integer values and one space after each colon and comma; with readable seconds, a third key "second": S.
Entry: {"hour": 12, "minute": 10}
